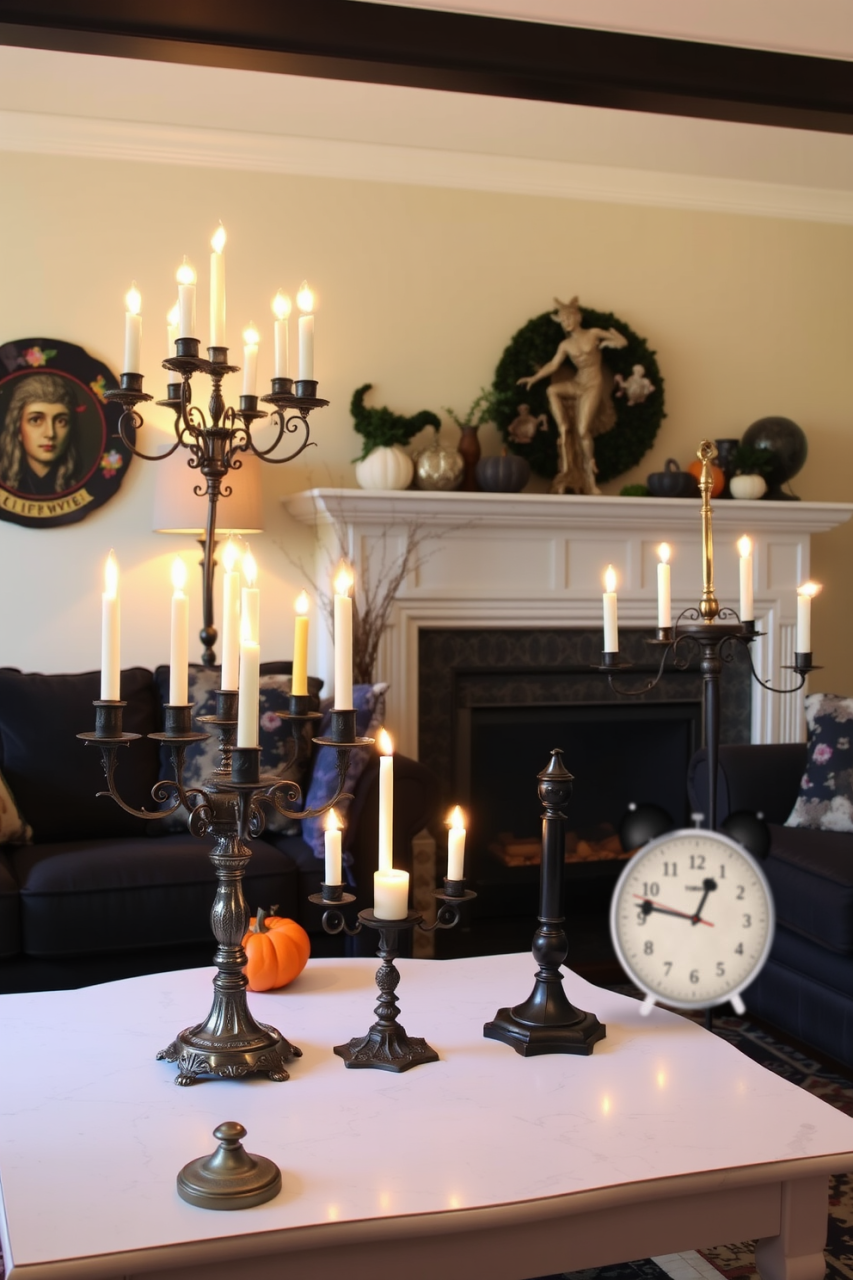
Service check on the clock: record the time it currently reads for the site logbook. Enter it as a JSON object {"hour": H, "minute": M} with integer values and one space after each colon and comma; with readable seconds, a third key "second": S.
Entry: {"hour": 12, "minute": 46, "second": 48}
